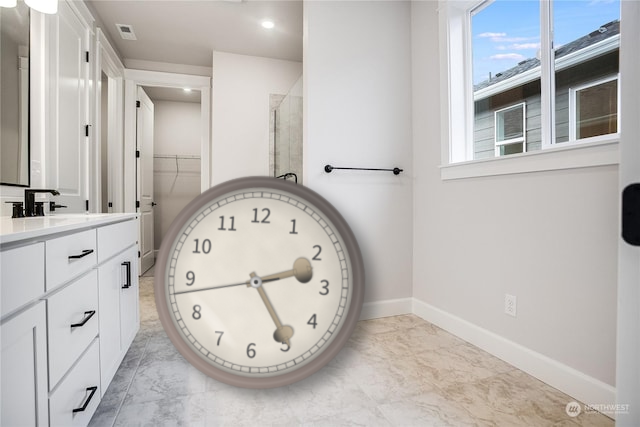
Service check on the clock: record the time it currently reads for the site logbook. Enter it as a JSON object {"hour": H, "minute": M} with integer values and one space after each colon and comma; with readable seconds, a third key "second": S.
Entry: {"hour": 2, "minute": 24, "second": 43}
